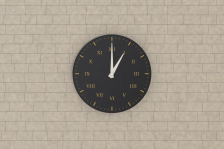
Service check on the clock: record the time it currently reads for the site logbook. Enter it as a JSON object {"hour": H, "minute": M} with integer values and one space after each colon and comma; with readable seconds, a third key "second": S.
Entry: {"hour": 1, "minute": 0}
